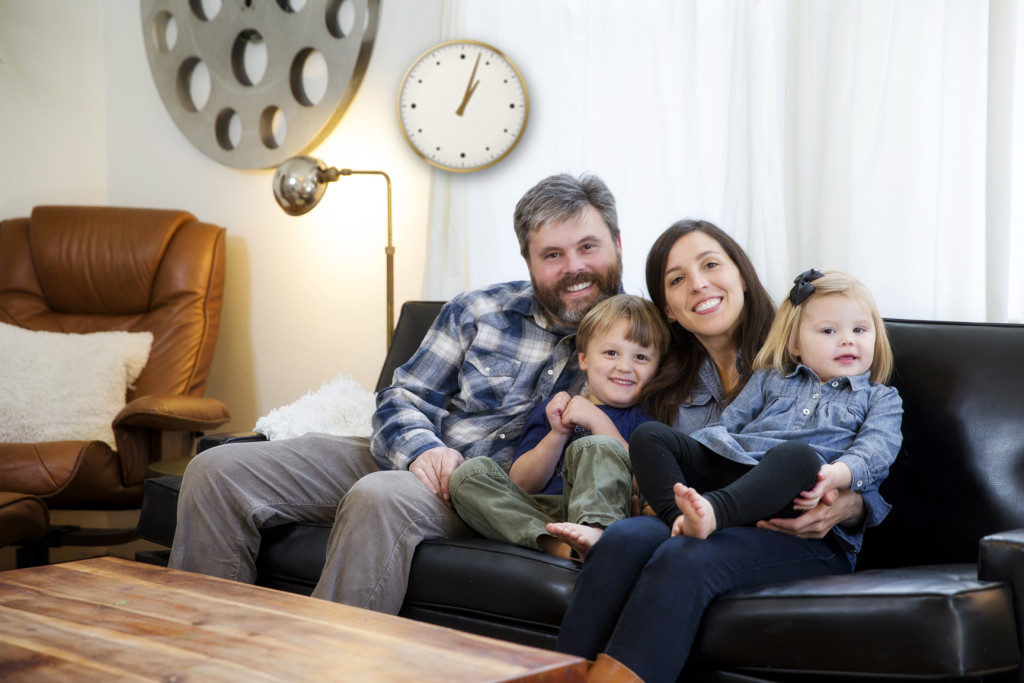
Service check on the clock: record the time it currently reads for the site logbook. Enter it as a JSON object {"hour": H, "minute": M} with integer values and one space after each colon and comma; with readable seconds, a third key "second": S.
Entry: {"hour": 1, "minute": 3}
